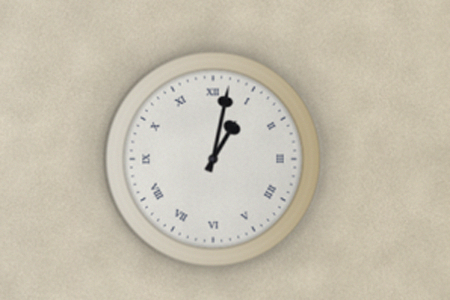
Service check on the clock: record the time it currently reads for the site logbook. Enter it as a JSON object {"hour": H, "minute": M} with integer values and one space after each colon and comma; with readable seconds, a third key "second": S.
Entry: {"hour": 1, "minute": 2}
